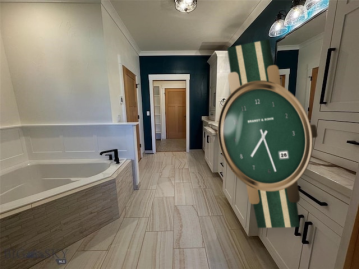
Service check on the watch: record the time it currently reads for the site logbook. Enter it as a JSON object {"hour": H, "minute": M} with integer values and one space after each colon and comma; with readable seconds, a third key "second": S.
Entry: {"hour": 7, "minute": 28}
